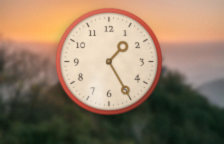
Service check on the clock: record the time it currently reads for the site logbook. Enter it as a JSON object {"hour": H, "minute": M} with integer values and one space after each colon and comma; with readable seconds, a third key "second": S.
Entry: {"hour": 1, "minute": 25}
